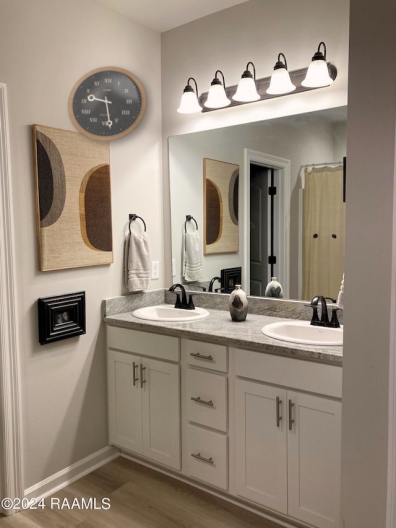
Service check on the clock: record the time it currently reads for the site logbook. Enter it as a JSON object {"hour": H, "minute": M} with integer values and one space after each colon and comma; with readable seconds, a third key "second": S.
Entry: {"hour": 9, "minute": 28}
